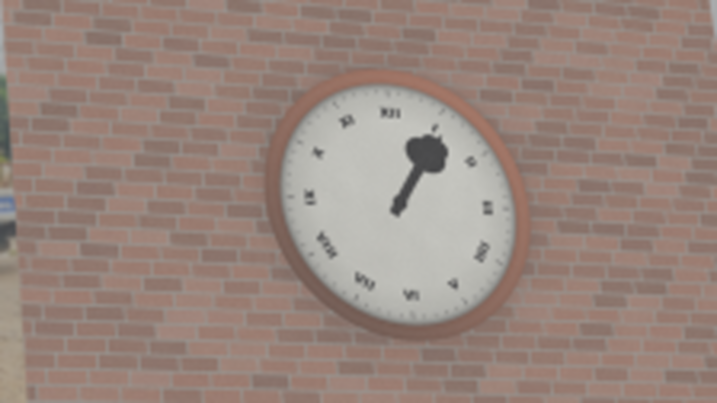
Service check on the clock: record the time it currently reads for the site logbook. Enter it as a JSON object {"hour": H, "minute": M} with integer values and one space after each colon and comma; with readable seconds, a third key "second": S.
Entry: {"hour": 1, "minute": 6}
